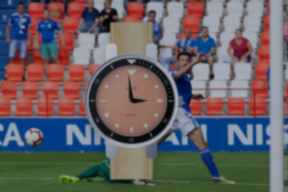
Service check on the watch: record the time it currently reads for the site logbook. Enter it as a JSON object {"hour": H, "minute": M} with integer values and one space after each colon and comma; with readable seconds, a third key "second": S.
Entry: {"hour": 2, "minute": 59}
